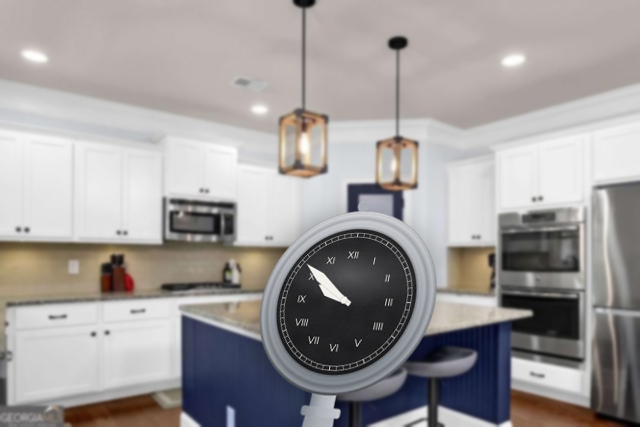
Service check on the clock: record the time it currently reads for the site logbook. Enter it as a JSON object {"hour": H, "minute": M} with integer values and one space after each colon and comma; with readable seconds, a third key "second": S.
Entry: {"hour": 9, "minute": 51}
